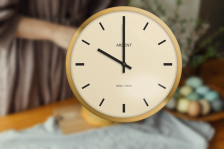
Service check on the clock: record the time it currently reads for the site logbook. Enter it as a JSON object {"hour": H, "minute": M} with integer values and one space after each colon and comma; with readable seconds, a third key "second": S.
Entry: {"hour": 10, "minute": 0}
